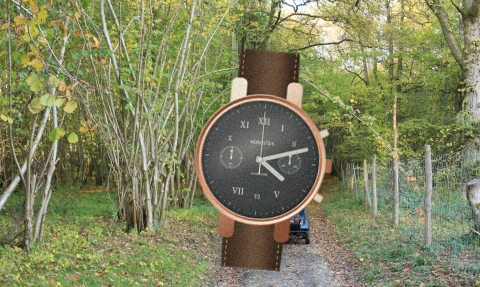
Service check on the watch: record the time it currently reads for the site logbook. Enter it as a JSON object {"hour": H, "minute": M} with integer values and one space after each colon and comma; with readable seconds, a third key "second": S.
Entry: {"hour": 4, "minute": 12}
